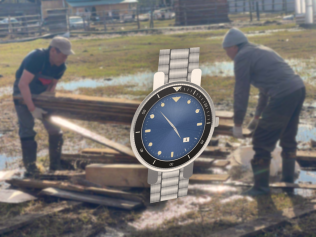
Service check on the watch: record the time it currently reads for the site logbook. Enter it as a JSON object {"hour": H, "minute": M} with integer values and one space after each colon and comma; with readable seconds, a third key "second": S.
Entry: {"hour": 4, "minute": 53}
